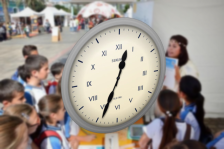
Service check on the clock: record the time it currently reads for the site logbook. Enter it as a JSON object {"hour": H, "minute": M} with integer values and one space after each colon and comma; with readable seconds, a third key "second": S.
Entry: {"hour": 12, "minute": 34}
